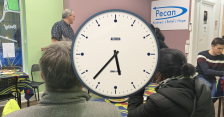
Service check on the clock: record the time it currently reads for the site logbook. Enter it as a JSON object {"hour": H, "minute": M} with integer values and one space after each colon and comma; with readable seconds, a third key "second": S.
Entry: {"hour": 5, "minute": 37}
